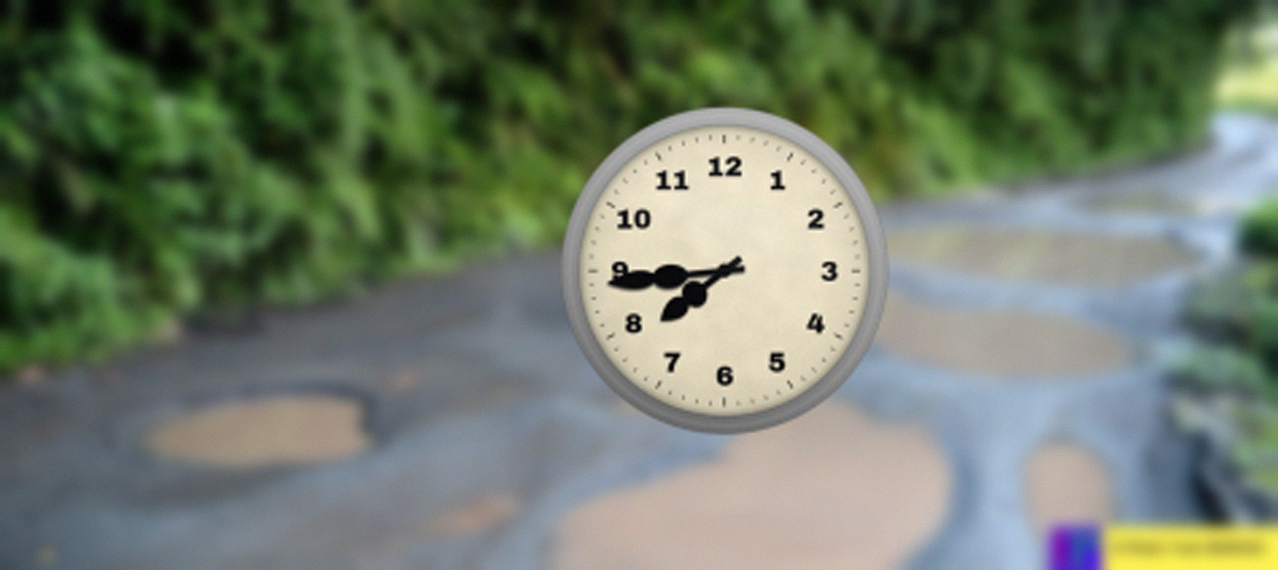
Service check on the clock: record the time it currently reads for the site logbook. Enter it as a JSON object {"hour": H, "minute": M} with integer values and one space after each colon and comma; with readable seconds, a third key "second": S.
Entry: {"hour": 7, "minute": 44}
